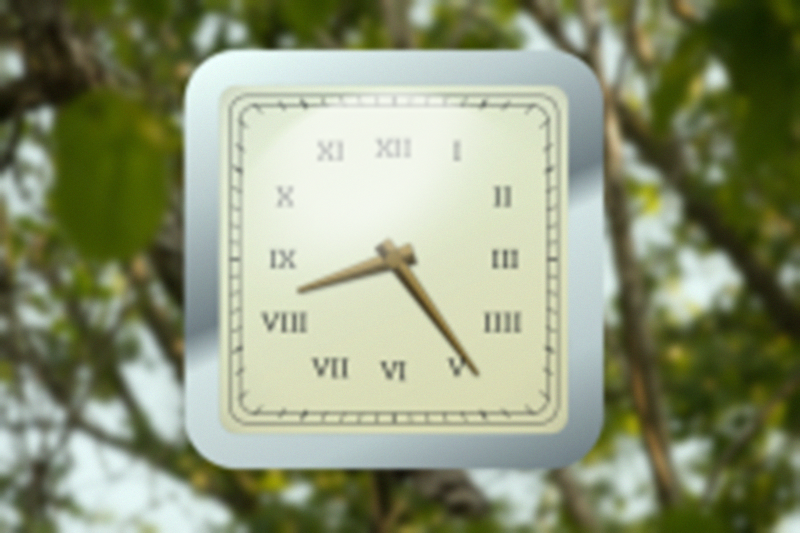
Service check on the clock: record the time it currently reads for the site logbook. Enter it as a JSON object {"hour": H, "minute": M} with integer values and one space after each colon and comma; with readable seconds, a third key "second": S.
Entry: {"hour": 8, "minute": 24}
